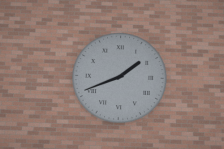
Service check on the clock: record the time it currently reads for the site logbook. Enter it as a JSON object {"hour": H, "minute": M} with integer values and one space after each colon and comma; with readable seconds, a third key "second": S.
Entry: {"hour": 1, "minute": 41}
